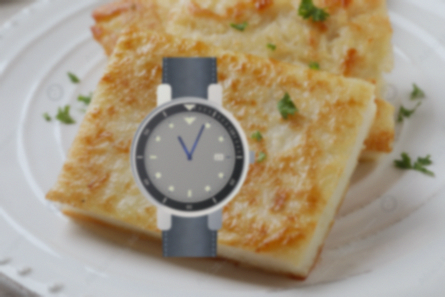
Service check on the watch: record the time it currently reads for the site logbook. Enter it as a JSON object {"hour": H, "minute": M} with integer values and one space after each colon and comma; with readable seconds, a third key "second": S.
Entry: {"hour": 11, "minute": 4}
